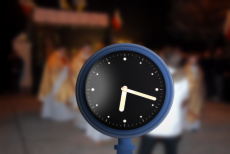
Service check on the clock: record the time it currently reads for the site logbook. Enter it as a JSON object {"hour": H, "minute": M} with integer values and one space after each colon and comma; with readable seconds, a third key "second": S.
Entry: {"hour": 6, "minute": 18}
